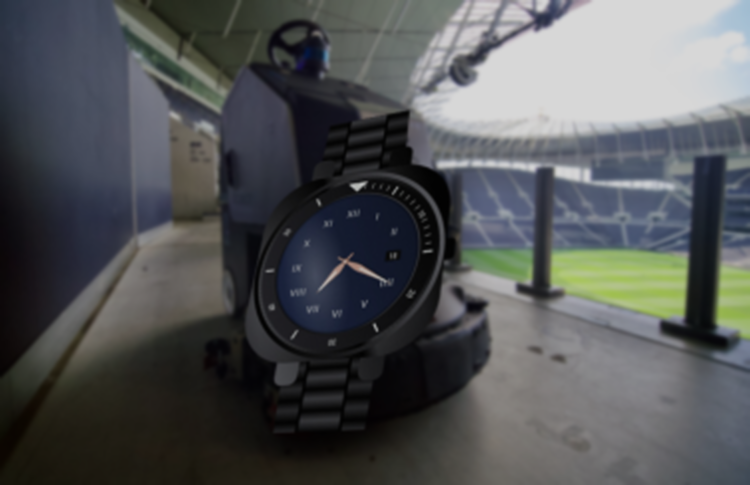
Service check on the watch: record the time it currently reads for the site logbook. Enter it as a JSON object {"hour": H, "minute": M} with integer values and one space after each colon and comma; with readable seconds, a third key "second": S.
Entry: {"hour": 7, "minute": 20}
